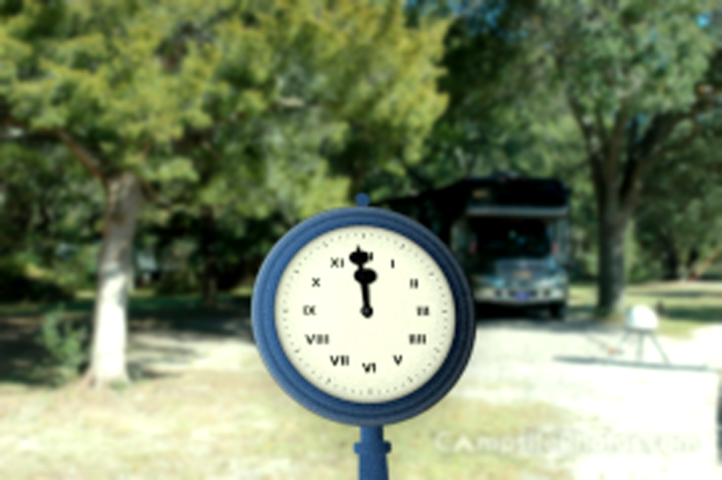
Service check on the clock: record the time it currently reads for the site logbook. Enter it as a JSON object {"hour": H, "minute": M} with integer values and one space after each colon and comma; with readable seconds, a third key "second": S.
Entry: {"hour": 11, "minute": 59}
